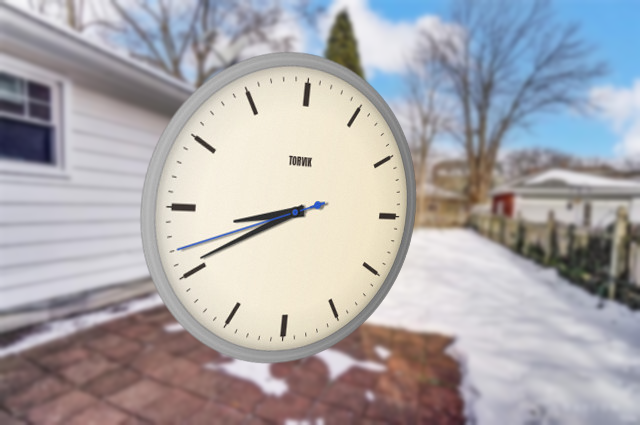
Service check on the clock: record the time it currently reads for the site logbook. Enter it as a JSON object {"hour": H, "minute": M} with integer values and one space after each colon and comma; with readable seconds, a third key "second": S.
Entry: {"hour": 8, "minute": 40, "second": 42}
